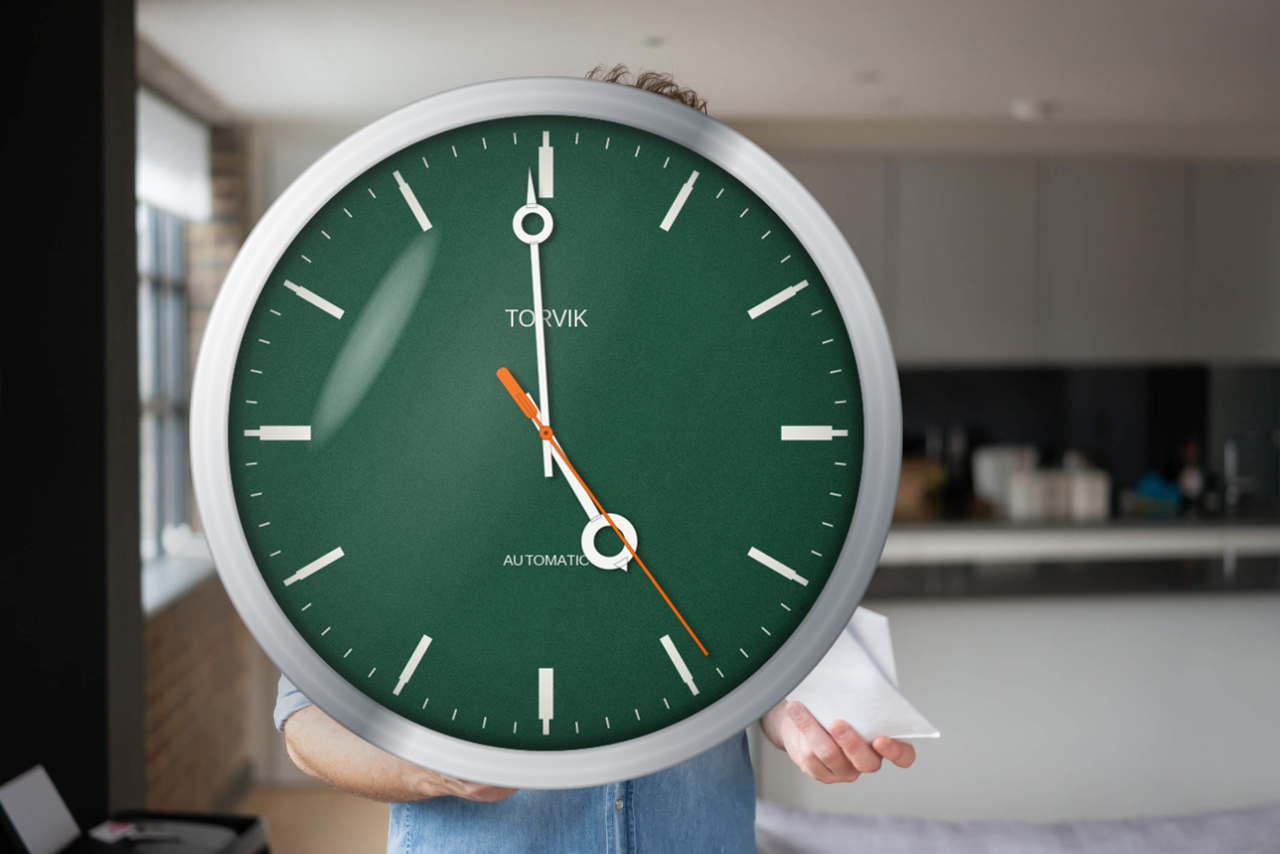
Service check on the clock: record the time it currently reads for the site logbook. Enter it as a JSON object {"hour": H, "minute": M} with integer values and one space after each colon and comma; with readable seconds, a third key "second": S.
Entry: {"hour": 4, "minute": 59, "second": 24}
